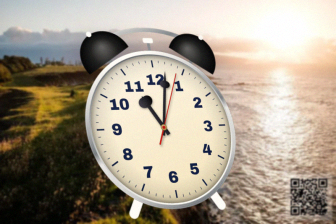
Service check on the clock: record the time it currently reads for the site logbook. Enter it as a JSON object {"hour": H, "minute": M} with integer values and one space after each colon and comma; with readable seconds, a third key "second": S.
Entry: {"hour": 11, "minute": 2, "second": 4}
